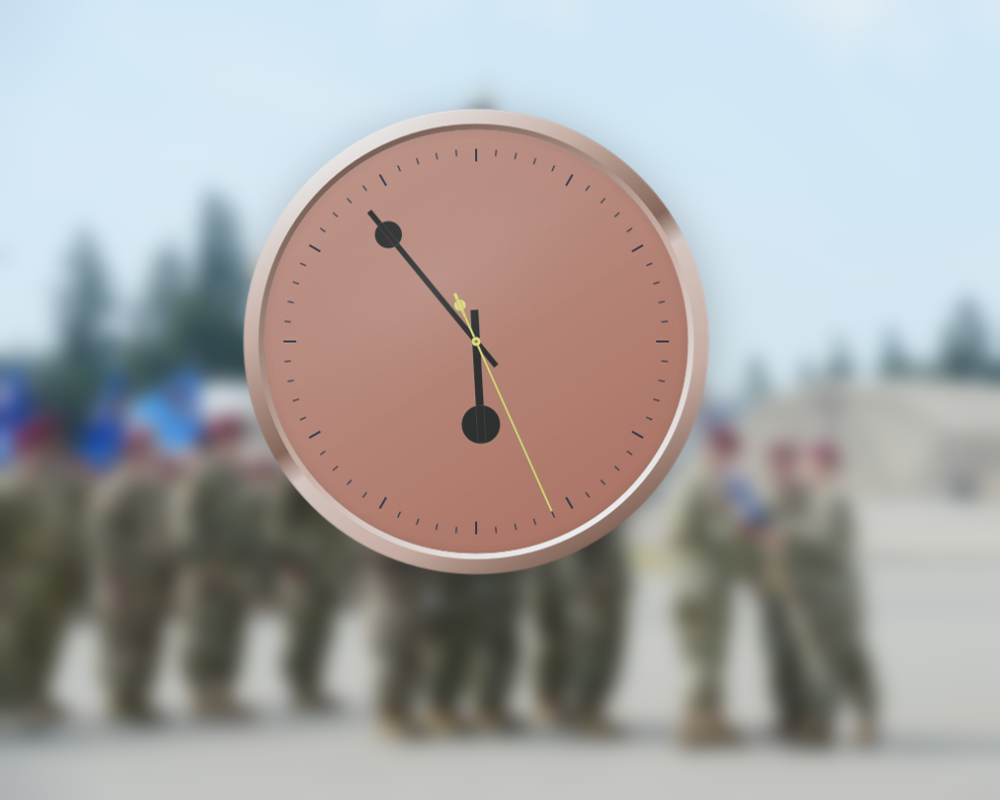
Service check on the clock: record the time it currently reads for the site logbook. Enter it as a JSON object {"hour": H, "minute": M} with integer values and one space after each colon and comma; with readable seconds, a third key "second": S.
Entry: {"hour": 5, "minute": 53, "second": 26}
